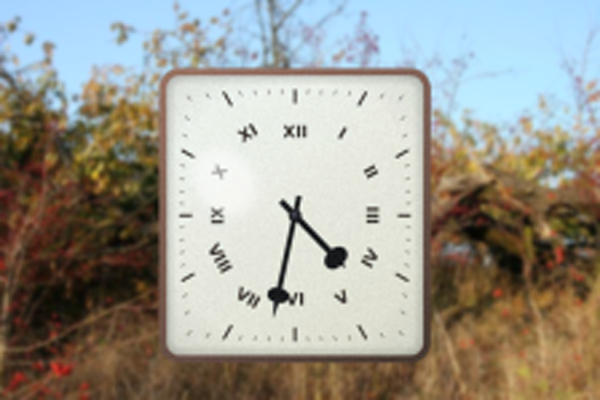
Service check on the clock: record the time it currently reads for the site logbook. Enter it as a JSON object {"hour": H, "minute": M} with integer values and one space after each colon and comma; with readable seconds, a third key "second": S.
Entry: {"hour": 4, "minute": 32}
